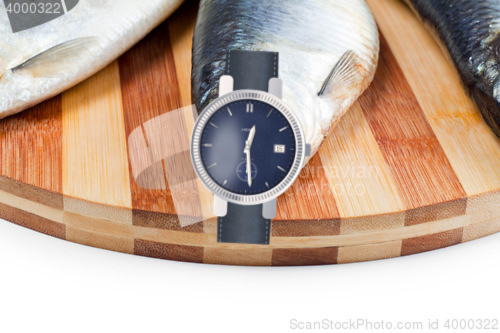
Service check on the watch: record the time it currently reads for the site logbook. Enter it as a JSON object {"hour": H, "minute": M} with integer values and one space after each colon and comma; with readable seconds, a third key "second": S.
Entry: {"hour": 12, "minute": 29}
